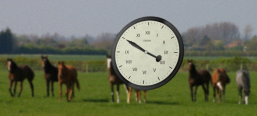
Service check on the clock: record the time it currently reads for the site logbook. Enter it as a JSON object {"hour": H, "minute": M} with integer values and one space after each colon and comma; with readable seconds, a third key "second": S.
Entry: {"hour": 3, "minute": 50}
